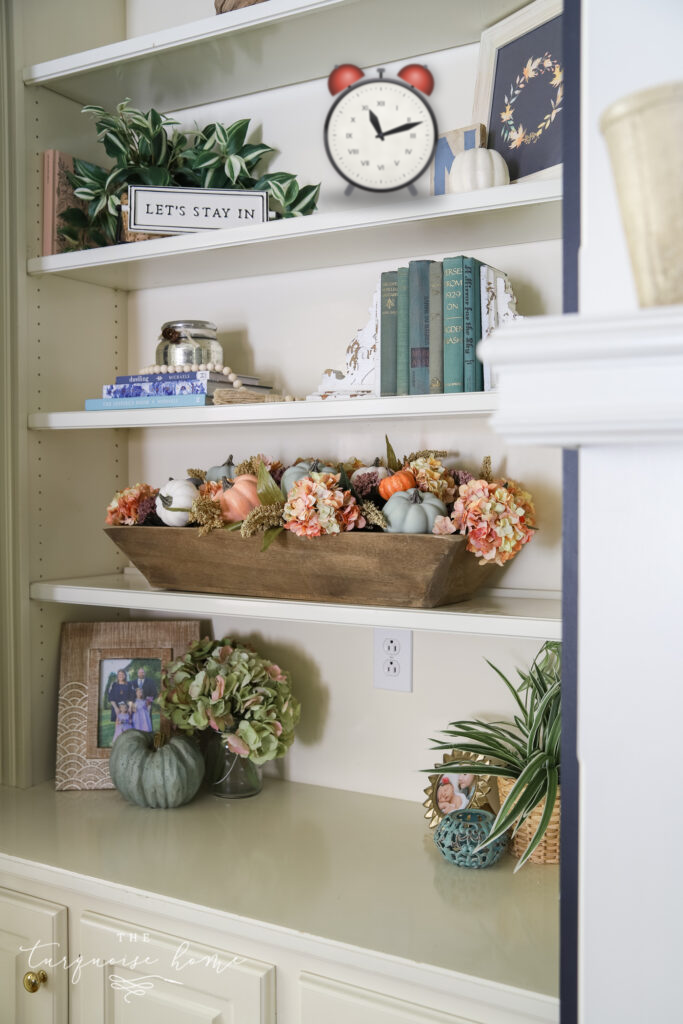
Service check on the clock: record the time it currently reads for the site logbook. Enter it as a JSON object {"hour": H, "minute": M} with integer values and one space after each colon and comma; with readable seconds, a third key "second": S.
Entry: {"hour": 11, "minute": 12}
